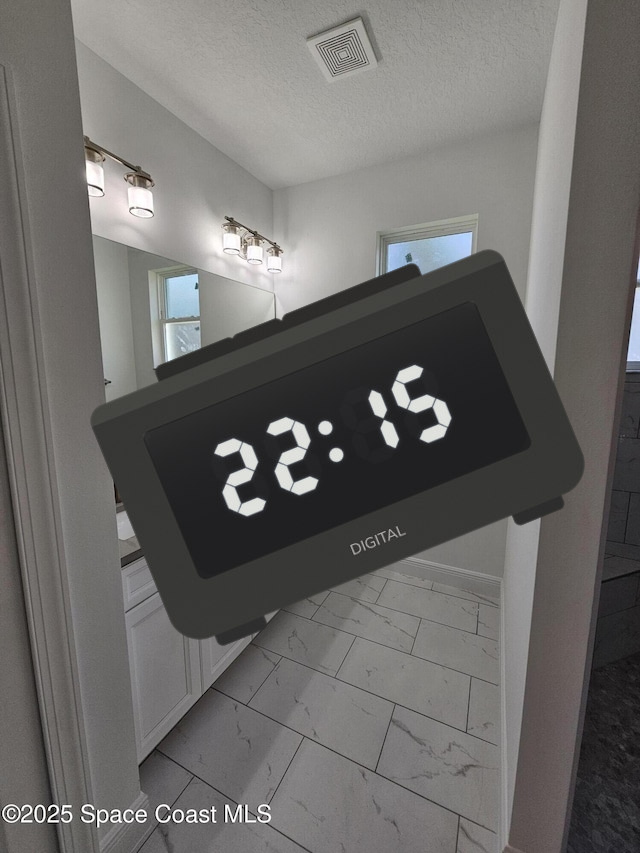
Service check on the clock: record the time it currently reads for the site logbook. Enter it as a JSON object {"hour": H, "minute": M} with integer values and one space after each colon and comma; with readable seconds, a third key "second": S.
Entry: {"hour": 22, "minute": 15}
